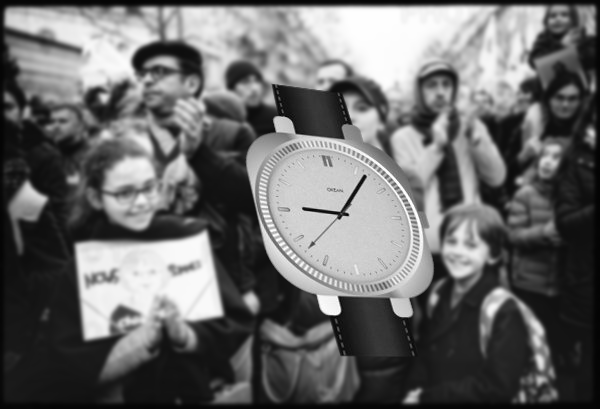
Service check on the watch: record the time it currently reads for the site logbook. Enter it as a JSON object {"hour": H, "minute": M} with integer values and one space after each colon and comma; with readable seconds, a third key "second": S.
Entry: {"hour": 9, "minute": 6, "second": 38}
